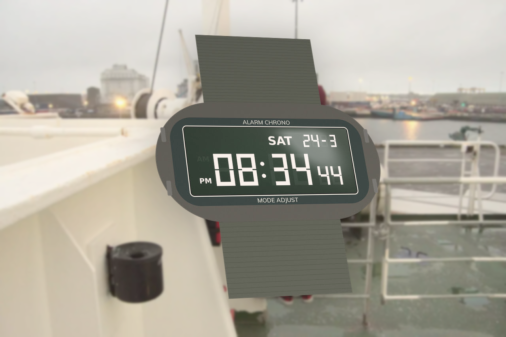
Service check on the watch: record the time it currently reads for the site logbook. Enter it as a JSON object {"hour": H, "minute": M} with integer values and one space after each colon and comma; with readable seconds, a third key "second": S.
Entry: {"hour": 8, "minute": 34, "second": 44}
